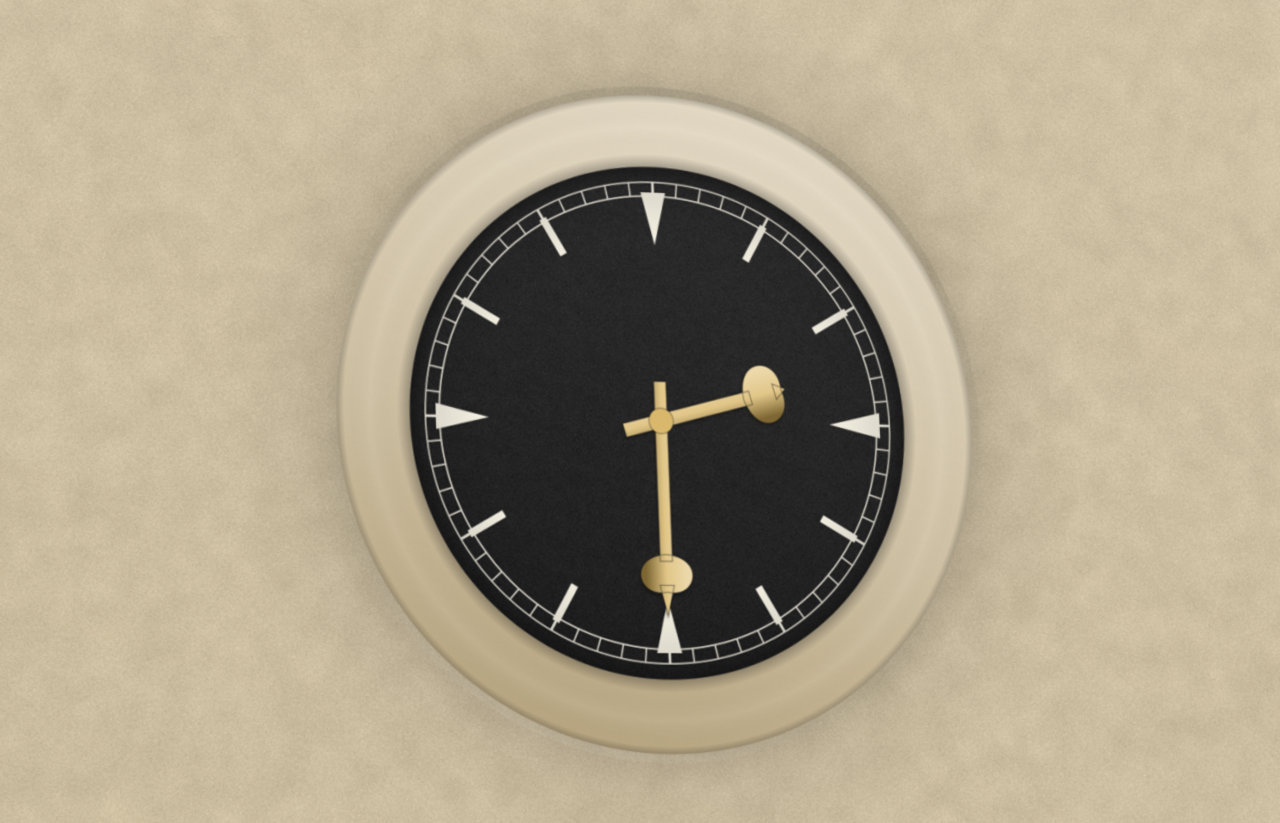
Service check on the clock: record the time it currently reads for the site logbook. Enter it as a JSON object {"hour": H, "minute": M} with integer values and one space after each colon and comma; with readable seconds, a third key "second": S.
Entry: {"hour": 2, "minute": 30}
